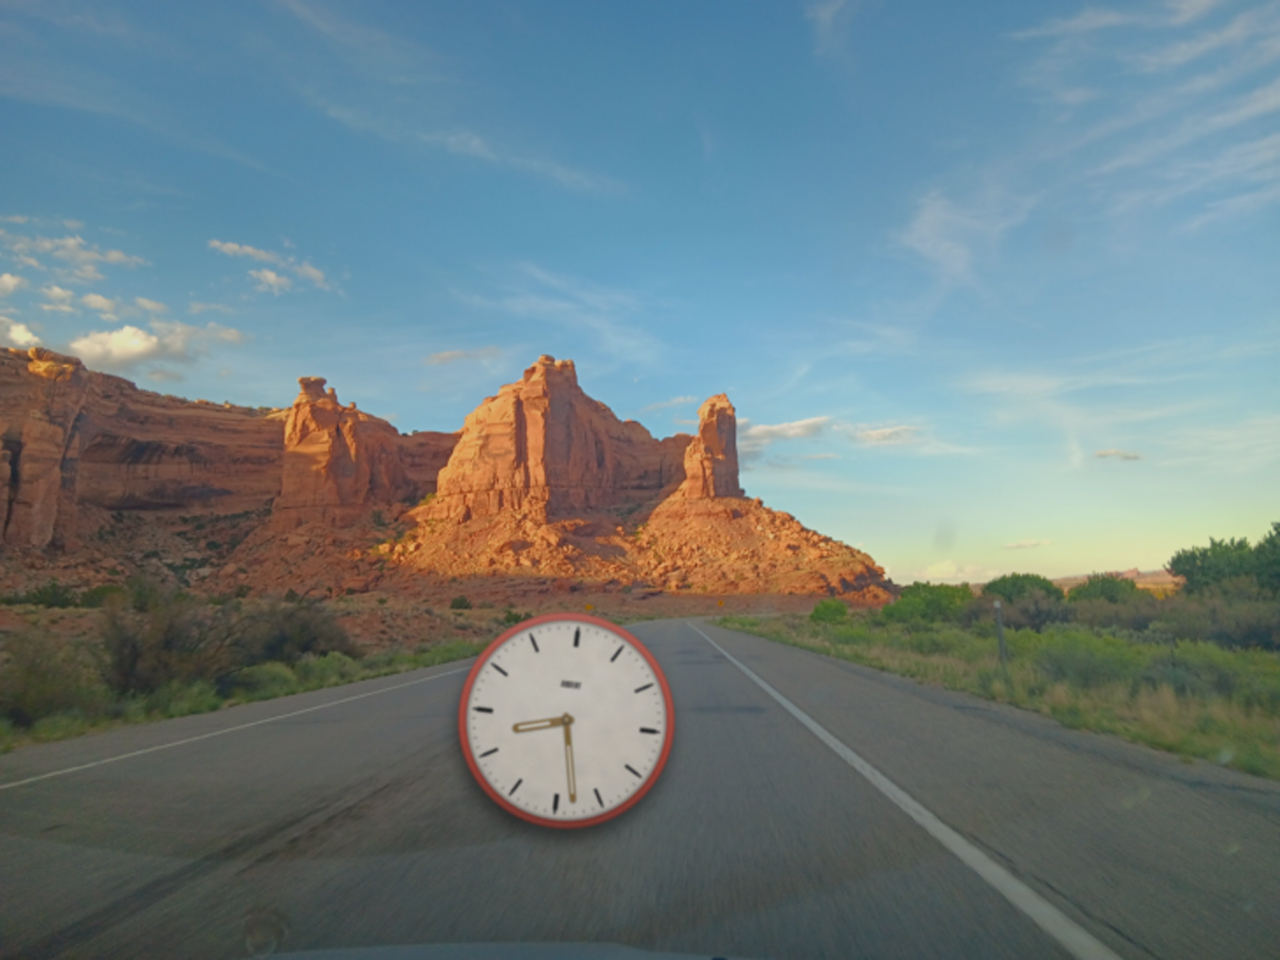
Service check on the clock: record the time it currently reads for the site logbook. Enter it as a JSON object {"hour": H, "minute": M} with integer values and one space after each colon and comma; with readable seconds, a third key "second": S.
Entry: {"hour": 8, "minute": 28}
